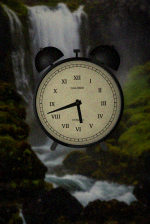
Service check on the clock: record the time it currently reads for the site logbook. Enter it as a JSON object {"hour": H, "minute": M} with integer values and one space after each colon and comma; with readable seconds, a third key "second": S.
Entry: {"hour": 5, "minute": 42}
